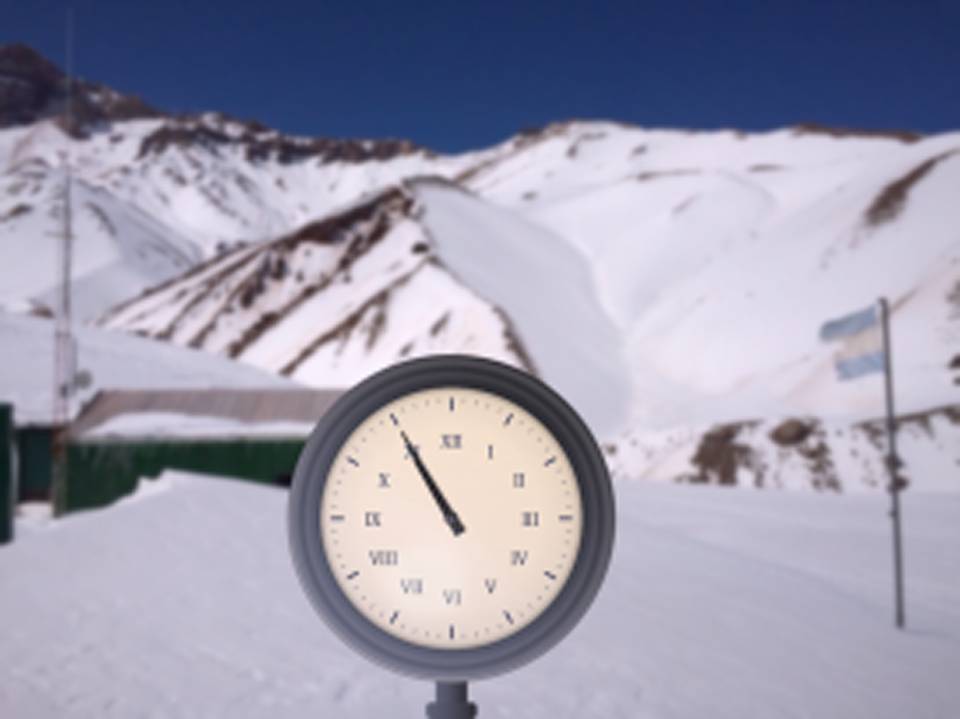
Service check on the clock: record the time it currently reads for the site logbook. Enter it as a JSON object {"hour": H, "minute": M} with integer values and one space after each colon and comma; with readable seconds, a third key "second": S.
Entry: {"hour": 10, "minute": 55}
